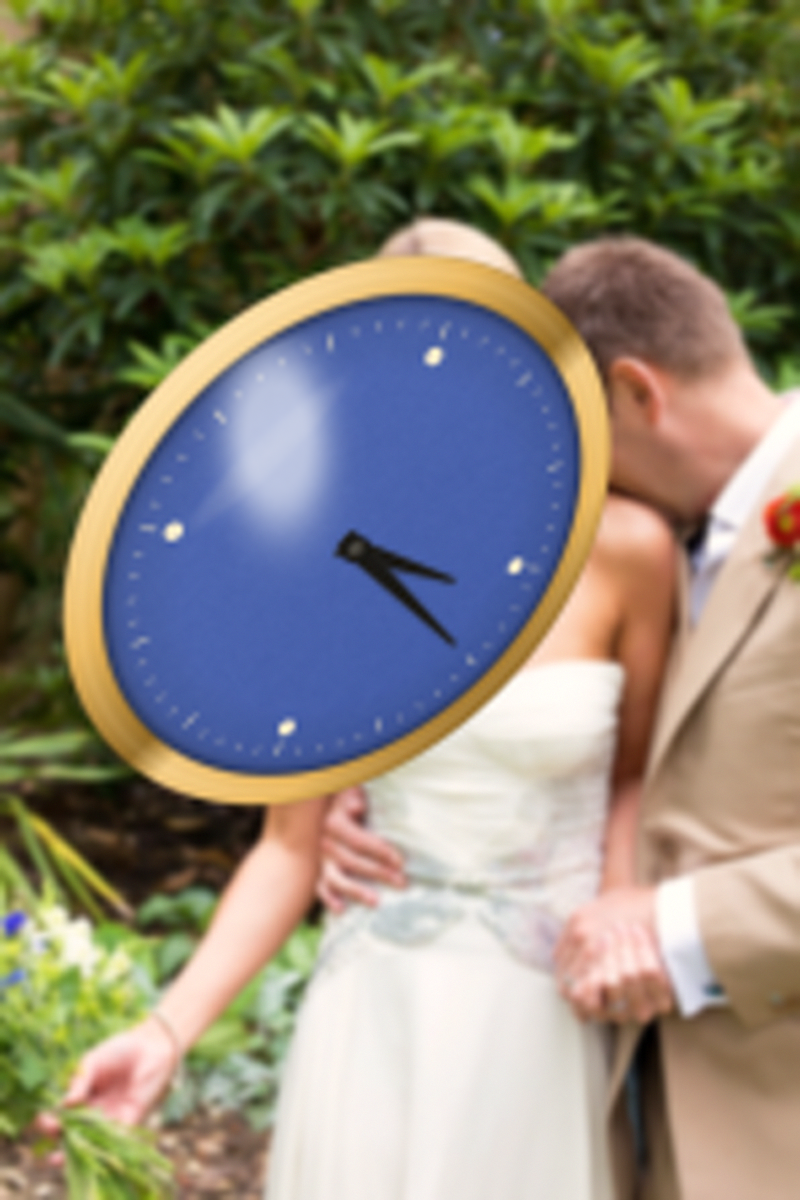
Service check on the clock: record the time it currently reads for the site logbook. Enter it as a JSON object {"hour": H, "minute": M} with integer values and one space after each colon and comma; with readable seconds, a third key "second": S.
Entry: {"hour": 3, "minute": 20}
